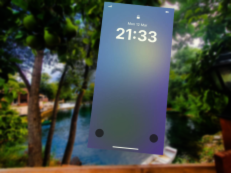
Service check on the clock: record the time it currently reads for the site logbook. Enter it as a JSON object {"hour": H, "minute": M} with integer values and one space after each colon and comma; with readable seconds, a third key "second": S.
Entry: {"hour": 21, "minute": 33}
